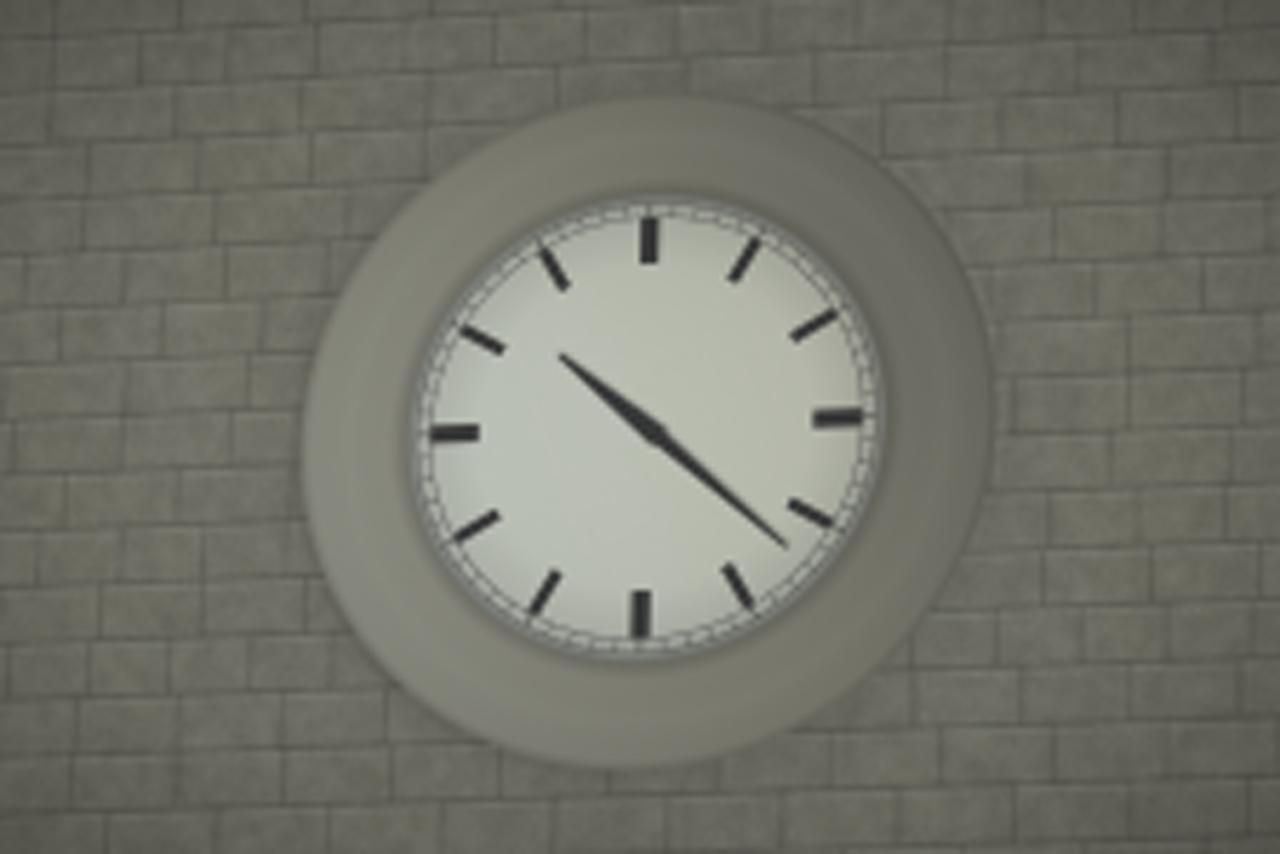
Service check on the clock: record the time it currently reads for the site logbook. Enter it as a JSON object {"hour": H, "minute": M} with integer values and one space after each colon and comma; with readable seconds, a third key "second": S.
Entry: {"hour": 10, "minute": 22}
